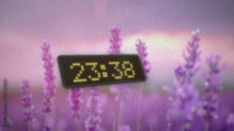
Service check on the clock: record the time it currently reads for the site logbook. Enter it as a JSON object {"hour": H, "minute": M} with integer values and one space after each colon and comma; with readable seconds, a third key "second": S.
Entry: {"hour": 23, "minute": 38}
